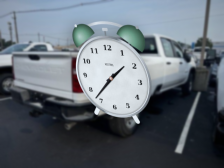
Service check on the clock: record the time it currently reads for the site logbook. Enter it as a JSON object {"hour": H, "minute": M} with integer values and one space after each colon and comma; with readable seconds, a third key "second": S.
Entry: {"hour": 1, "minute": 37}
